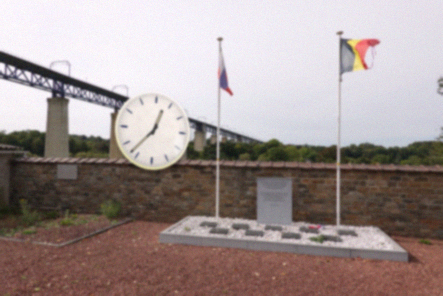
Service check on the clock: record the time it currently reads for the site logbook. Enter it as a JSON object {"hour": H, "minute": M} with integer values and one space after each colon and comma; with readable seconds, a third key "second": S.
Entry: {"hour": 12, "minute": 37}
